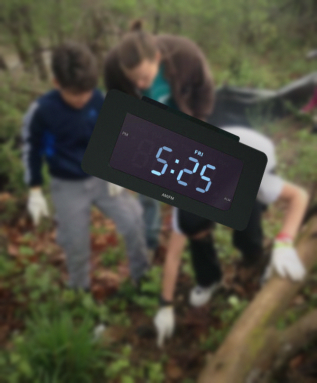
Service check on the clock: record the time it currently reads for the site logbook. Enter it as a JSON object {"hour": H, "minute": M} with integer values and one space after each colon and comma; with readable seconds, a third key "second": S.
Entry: {"hour": 5, "minute": 25}
